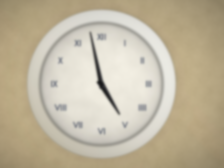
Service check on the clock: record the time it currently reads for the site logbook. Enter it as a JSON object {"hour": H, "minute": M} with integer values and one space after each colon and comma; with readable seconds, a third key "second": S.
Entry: {"hour": 4, "minute": 58}
